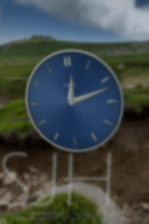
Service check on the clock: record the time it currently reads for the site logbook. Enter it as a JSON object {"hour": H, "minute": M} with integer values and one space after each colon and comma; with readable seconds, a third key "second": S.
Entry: {"hour": 12, "minute": 12}
